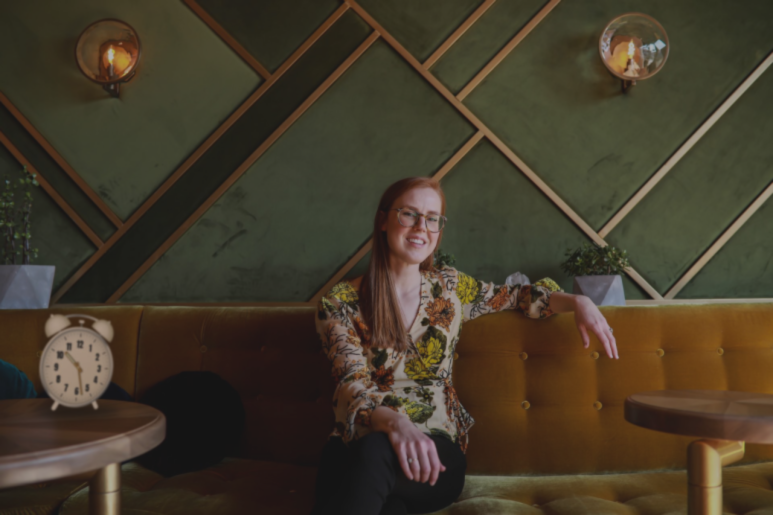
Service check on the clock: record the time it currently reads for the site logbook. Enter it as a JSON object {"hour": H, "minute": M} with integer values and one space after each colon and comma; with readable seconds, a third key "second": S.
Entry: {"hour": 10, "minute": 28}
